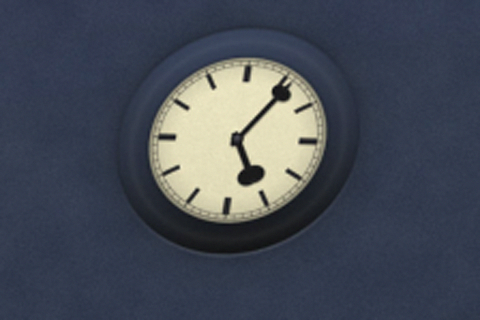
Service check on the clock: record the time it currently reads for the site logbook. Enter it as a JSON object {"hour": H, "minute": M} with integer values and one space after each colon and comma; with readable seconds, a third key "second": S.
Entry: {"hour": 5, "minute": 6}
